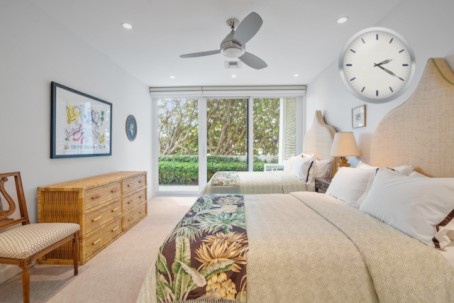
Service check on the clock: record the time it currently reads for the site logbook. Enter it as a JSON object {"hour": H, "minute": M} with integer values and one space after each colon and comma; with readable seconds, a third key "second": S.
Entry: {"hour": 2, "minute": 20}
